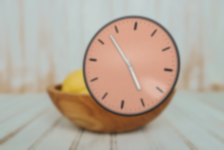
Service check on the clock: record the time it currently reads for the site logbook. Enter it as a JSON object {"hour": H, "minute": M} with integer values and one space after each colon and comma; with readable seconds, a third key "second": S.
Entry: {"hour": 4, "minute": 53}
